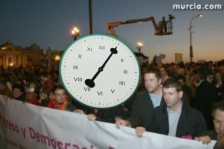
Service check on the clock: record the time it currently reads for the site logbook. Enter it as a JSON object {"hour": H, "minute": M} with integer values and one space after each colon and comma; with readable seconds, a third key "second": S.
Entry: {"hour": 7, "minute": 5}
